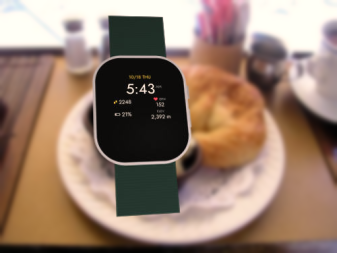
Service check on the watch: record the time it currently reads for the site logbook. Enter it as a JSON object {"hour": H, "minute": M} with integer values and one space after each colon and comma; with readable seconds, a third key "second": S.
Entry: {"hour": 5, "minute": 43}
